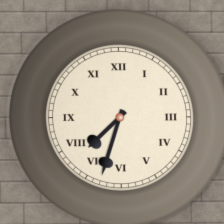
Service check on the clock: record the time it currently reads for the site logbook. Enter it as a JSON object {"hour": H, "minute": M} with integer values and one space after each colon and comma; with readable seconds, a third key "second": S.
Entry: {"hour": 7, "minute": 33}
